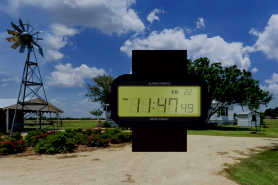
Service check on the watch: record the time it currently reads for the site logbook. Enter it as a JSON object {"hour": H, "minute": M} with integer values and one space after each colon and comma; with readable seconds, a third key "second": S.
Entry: {"hour": 11, "minute": 47, "second": 49}
